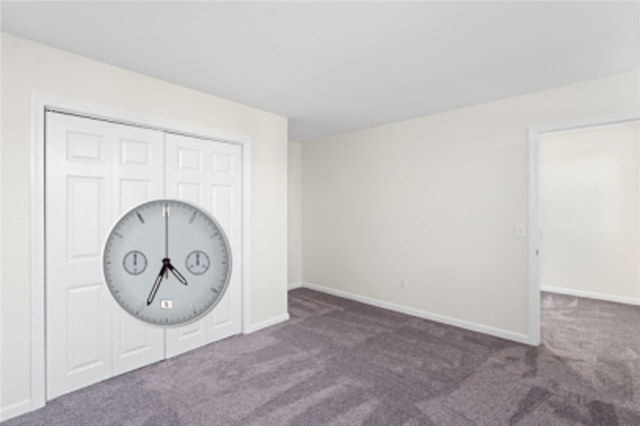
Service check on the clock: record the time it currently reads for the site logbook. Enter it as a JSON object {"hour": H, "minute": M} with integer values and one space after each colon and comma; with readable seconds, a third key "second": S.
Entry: {"hour": 4, "minute": 34}
